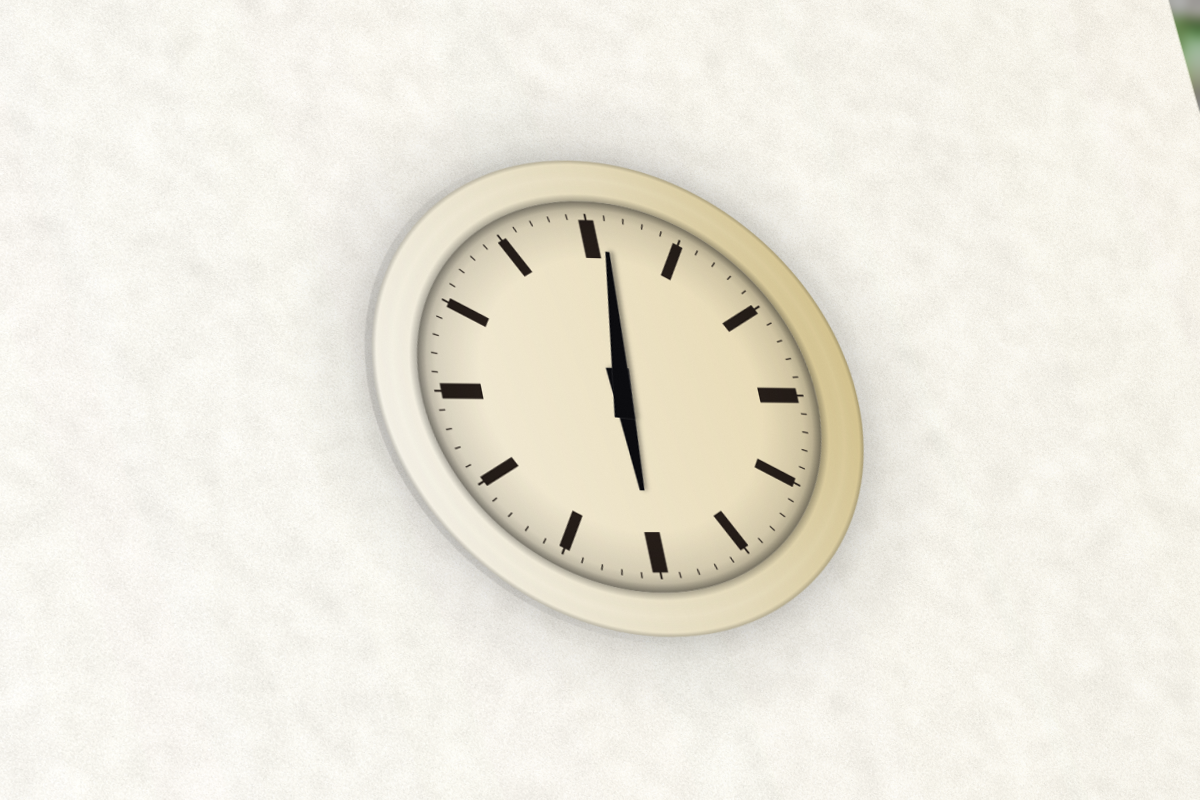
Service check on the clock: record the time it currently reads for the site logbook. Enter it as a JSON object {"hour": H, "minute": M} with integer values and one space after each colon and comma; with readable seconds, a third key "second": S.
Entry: {"hour": 6, "minute": 1}
